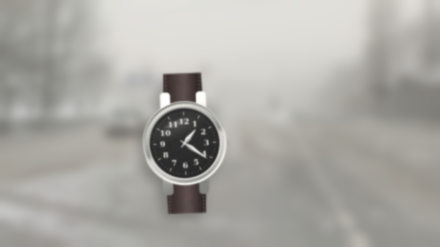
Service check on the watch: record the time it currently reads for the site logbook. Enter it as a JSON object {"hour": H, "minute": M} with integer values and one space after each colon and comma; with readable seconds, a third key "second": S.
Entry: {"hour": 1, "minute": 21}
